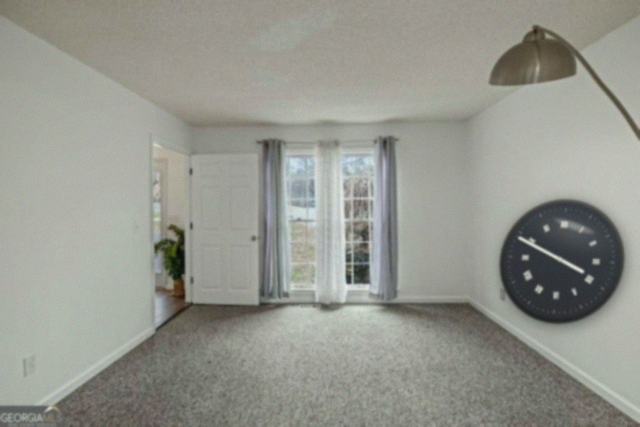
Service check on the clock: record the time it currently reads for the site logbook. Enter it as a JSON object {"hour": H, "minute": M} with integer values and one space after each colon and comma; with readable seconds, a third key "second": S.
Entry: {"hour": 3, "minute": 49}
